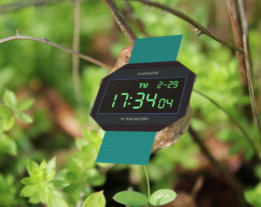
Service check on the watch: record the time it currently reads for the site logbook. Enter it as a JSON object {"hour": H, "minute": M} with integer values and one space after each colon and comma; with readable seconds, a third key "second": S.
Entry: {"hour": 17, "minute": 34, "second": 4}
